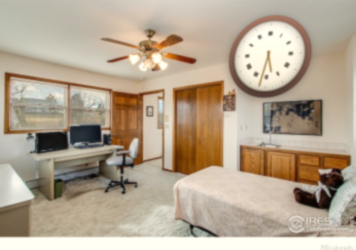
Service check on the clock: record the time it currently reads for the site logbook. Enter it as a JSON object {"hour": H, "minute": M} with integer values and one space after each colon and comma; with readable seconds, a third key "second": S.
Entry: {"hour": 5, "minute": 32}
